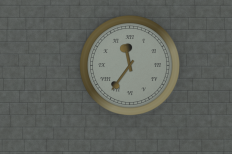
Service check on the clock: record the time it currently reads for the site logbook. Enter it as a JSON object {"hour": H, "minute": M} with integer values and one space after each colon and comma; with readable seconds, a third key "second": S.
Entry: {"hour": 11, "minute": 36}
